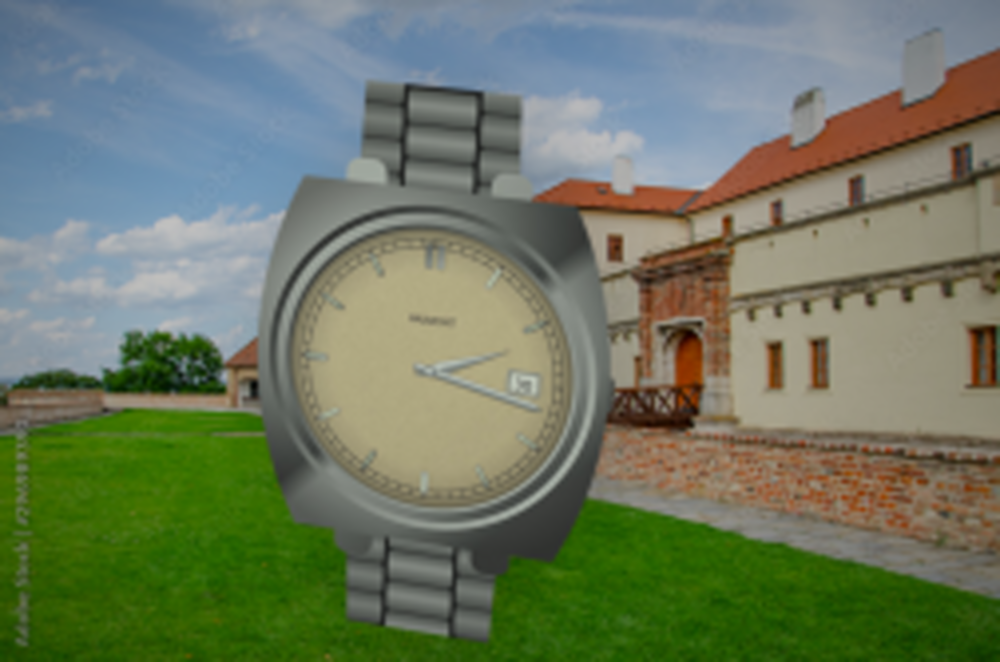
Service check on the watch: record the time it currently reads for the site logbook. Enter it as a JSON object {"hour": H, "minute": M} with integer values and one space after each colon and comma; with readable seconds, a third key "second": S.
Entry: {"hour": 2, "minute": 17}
